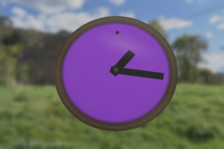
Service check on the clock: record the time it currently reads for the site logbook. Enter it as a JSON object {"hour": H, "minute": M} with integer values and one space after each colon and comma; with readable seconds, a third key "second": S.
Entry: {"hour": 1, "minute": 16}
